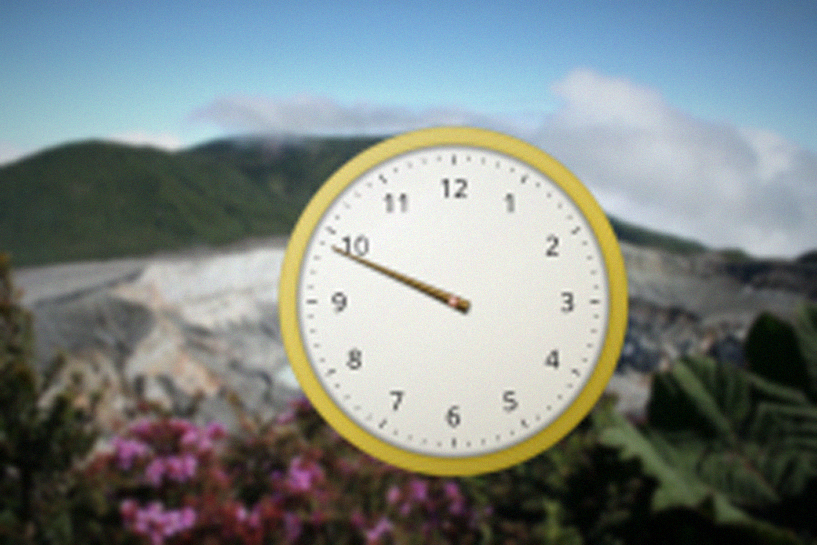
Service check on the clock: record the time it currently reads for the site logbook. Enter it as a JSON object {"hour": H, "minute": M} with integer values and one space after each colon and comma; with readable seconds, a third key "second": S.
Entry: {"hour": 9, "minute": 49}
